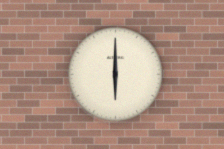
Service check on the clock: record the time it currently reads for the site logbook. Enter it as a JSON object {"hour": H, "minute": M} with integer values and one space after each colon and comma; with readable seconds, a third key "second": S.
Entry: {"hour": 6, "minute": 0}
